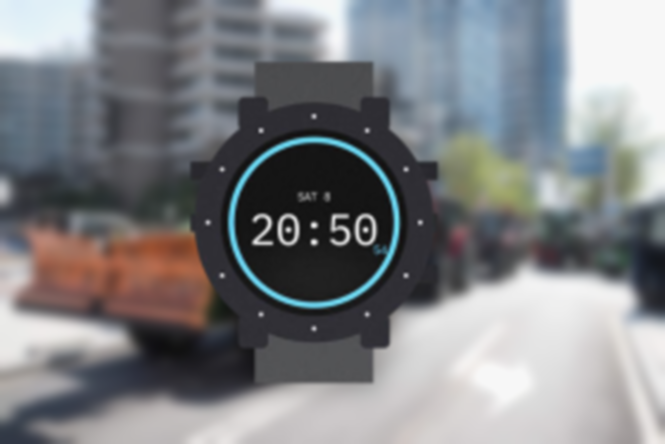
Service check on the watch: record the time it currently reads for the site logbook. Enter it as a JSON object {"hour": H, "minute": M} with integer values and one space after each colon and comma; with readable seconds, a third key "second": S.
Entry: {"hour": 20, "minute": 50}
